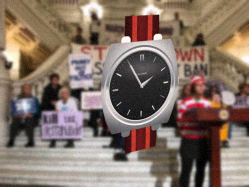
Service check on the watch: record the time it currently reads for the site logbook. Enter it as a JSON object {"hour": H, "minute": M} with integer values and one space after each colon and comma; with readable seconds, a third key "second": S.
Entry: {"hour": 1, "minute": 55}
